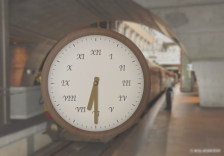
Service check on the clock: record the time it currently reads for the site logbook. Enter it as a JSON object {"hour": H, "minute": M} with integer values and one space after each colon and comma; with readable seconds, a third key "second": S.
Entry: {"hour": 6, "minute": 30}
